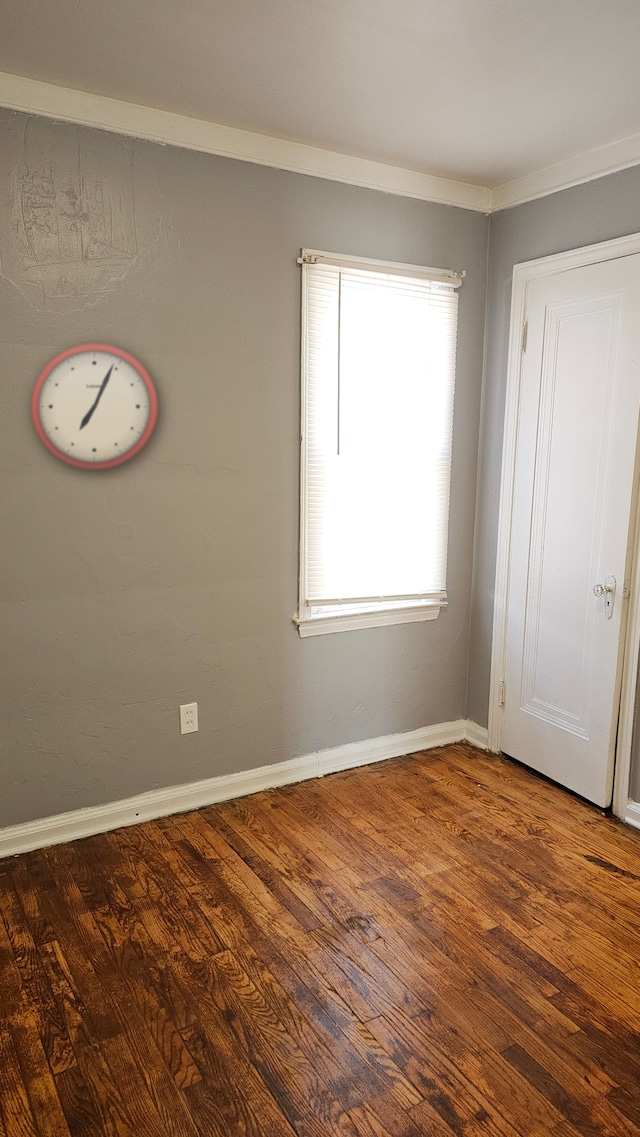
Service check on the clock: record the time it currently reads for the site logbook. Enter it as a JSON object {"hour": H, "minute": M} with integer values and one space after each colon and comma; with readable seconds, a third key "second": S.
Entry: {"hour": 7, "minute": 4}
